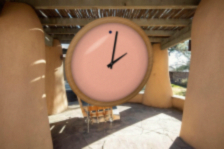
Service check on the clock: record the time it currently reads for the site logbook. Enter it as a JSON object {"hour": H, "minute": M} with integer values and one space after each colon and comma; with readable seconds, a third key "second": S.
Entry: {"hour": 2, "minute": 2}
